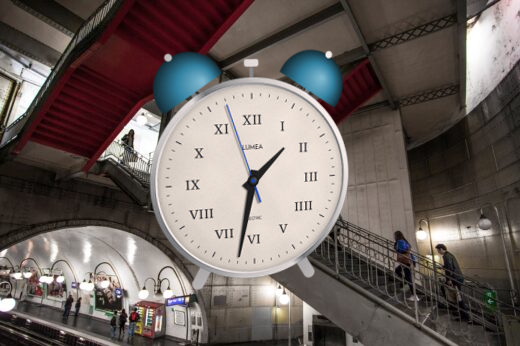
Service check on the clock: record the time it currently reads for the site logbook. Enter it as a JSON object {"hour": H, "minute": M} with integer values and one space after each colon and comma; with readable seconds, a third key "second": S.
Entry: {"hour": 1, "minute": 31, "second": 57}
